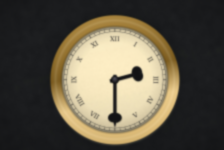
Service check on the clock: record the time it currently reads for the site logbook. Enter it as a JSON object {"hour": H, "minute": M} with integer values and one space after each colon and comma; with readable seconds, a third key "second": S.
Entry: {"hour": 2, "minute": 30}
